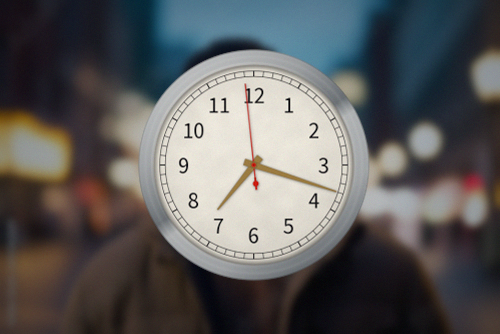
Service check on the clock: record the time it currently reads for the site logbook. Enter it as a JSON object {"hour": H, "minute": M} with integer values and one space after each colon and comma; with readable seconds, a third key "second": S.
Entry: {"hour": 7, "minute": 17, "second": 59}
